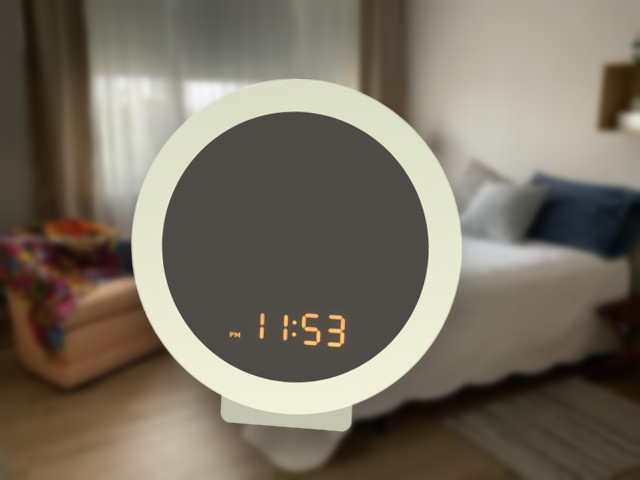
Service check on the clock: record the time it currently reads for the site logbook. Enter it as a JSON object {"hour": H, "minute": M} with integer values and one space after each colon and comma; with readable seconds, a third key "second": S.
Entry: {"hour": 11, "minute": 53}
